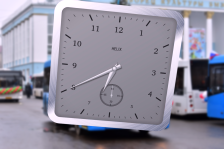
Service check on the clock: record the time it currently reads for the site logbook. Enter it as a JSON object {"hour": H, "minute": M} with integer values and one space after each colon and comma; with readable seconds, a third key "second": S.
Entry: {"hour": 6, "minute": 40}
